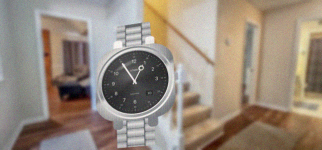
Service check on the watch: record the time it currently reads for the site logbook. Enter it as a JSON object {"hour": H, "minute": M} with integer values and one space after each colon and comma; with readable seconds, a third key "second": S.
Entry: {"hour": 12, "minute": 55}
